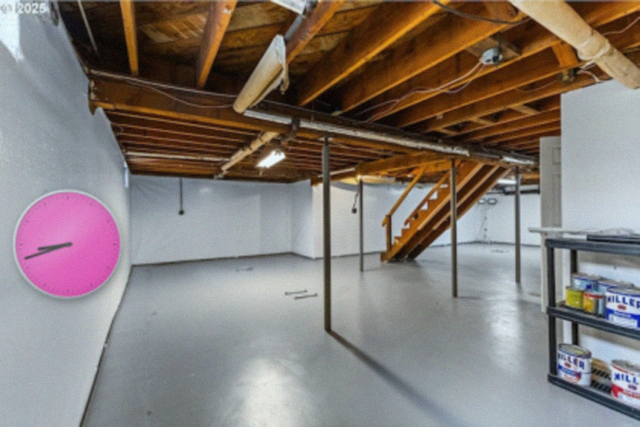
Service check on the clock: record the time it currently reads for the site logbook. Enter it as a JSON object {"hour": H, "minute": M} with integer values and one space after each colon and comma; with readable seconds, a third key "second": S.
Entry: {"hour": 8, "minute": 42}
